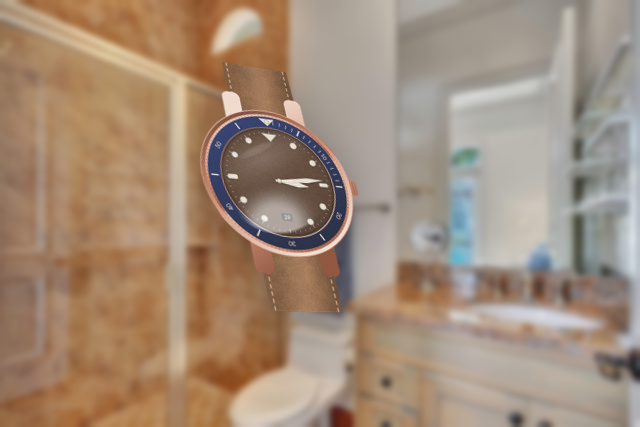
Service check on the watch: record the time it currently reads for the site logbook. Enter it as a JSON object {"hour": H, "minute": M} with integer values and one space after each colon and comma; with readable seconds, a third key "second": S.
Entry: {"hour": 3, "minute": 14}
